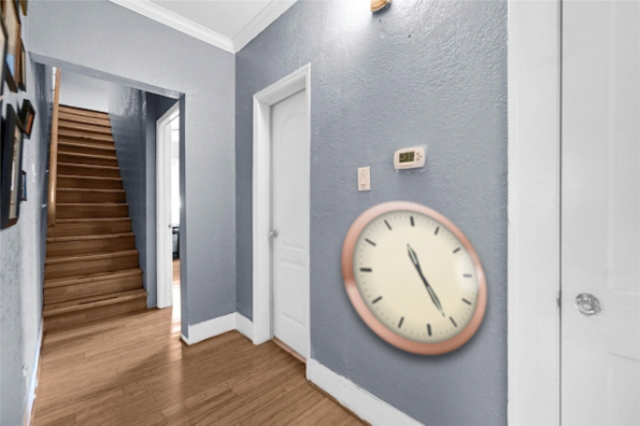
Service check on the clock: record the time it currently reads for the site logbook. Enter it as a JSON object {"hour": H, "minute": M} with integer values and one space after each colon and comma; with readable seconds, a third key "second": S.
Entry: {"hour": 11, "minute": 26}
